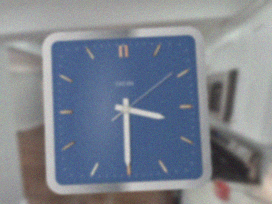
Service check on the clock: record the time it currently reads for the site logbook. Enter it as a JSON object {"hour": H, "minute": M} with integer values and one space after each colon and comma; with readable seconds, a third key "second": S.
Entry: {"hour": 3, "minute": 30, "second": 9}
